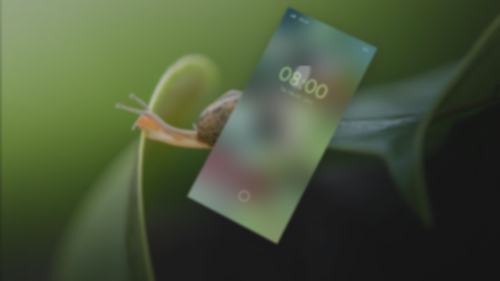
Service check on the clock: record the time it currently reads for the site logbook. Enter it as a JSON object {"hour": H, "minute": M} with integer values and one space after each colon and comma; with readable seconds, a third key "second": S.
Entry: {"hour": 8, "minute": 0}
